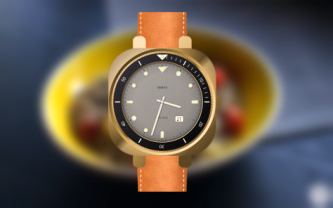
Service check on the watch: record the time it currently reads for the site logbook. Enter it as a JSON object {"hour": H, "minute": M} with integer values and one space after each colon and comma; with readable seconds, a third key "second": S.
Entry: {"hour": 3, "minute": 33}
